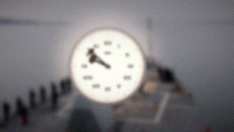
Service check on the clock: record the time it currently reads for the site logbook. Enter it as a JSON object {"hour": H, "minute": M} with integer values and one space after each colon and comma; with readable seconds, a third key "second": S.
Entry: {"hour": 9, "minute": 52}
